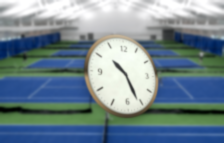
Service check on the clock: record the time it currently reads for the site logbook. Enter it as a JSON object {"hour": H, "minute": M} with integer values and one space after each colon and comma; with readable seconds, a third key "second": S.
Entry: {"hour": 10, "minute": 26}
